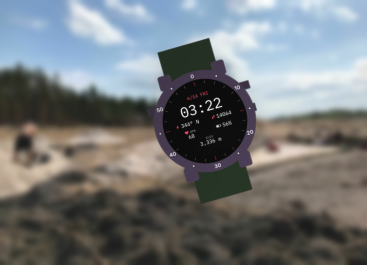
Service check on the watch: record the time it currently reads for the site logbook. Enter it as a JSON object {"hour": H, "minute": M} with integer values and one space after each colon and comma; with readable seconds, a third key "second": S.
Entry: {"hour": 3, "minute": 22}
